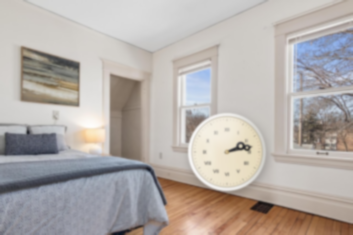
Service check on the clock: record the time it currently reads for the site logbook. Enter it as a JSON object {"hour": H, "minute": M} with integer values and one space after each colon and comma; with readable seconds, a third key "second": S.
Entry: {"hour": 2, "minute": 13}
